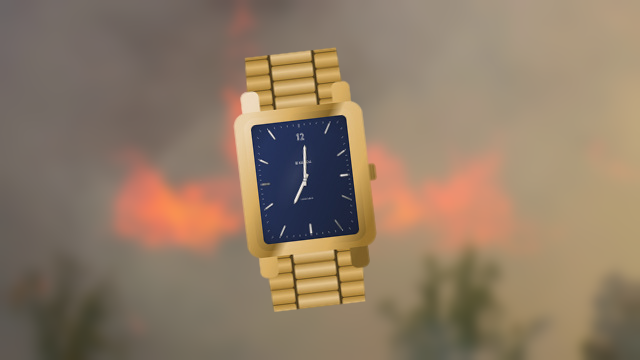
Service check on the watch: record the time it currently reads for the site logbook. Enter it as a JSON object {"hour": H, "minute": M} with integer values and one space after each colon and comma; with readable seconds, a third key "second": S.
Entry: {"hour": 7, "minute": 1}
